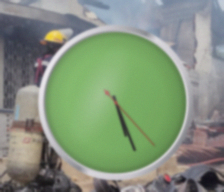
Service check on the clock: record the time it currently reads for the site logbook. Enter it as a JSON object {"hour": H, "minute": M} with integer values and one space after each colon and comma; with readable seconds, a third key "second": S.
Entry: {"hour": 5, "minute": 26, "second": 23}
